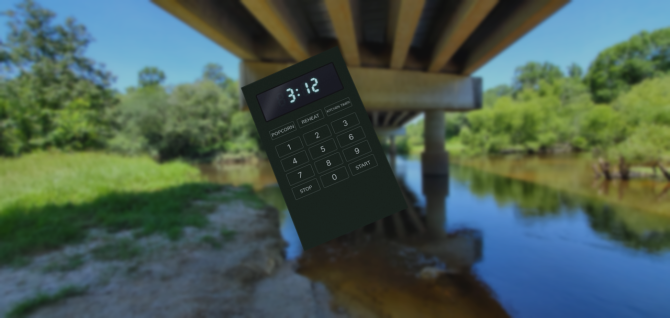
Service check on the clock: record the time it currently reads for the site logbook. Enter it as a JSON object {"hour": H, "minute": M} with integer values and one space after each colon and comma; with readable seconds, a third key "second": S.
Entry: {"hour": 3, "minute": 12}
